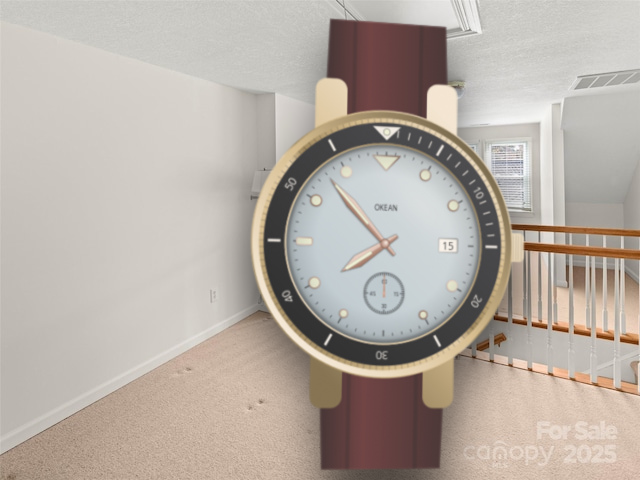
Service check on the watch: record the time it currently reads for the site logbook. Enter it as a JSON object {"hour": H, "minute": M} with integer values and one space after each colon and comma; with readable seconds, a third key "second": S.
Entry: {"hour": 7, "minute": 53}
